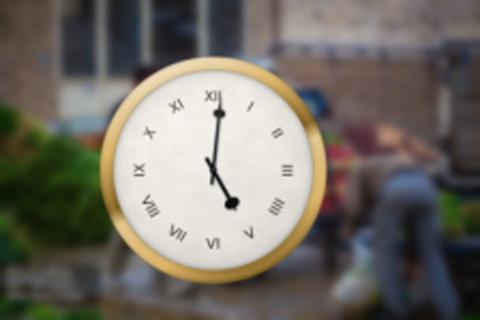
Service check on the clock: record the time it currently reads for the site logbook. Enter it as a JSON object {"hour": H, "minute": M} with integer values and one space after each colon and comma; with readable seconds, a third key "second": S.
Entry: {"hour": 5, "minute": 1}
